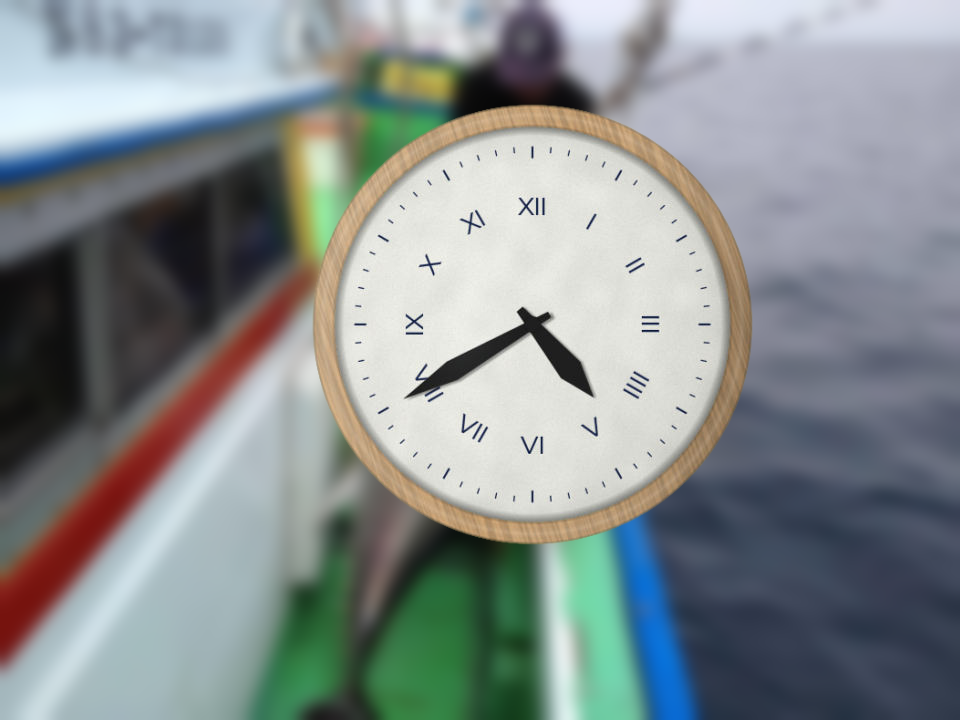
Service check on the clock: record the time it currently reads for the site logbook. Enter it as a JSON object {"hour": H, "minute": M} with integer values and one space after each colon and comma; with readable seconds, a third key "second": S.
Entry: {"hour": 4, "minute": 40}
